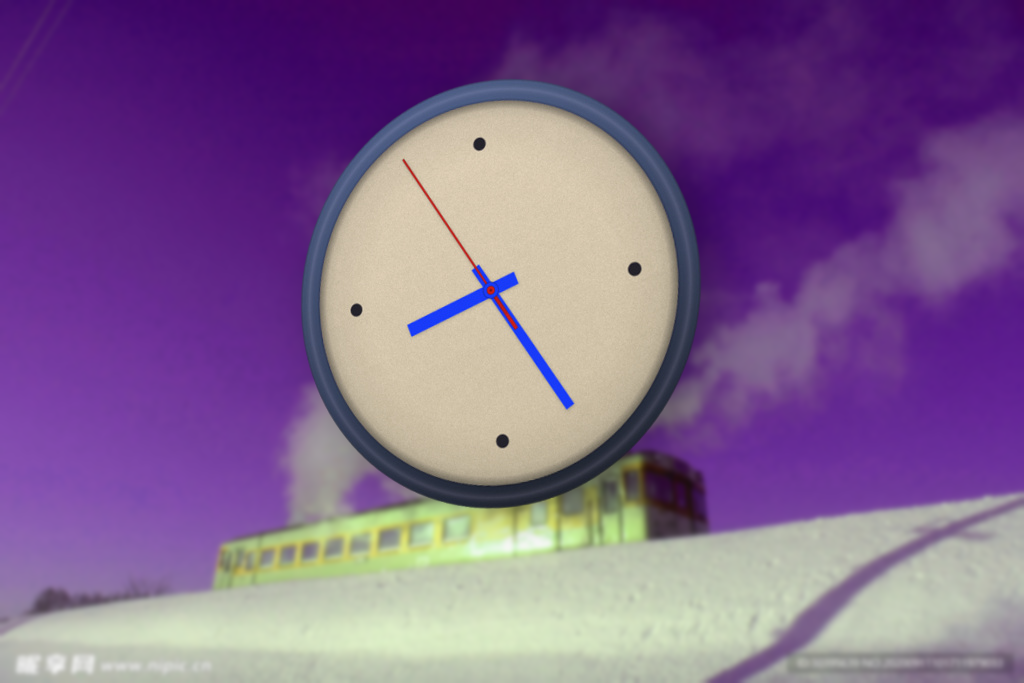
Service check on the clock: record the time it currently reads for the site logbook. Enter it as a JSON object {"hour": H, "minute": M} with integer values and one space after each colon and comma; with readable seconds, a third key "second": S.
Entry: {"hour": 8, "minute": 24, "second": 55}
